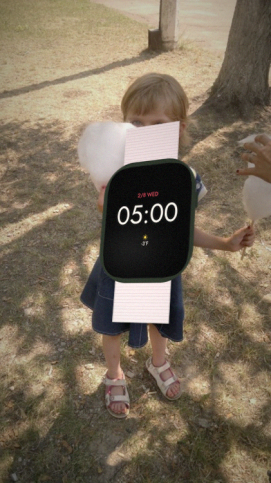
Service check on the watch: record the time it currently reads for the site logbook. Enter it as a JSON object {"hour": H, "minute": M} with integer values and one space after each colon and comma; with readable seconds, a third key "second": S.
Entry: {"hour": 5, "minute": 0}
